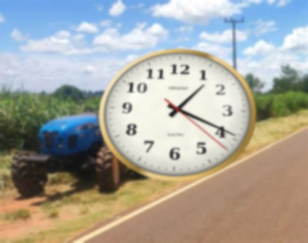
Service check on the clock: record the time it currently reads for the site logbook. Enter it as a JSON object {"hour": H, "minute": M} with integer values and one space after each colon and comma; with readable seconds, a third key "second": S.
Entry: {"hour": 1, "minute": 19, "second": 22}
